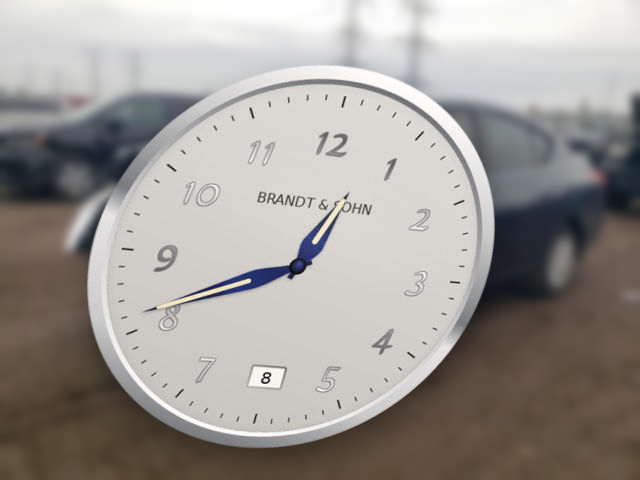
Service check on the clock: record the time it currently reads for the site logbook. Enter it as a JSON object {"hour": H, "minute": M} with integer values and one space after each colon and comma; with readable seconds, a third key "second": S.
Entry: {"hour": 12, "minute": 41}
